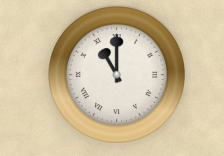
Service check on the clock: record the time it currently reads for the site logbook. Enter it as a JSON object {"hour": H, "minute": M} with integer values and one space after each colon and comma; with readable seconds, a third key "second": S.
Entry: {"hour": 11, "minute": 0}
